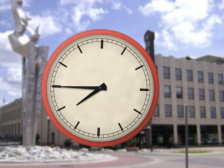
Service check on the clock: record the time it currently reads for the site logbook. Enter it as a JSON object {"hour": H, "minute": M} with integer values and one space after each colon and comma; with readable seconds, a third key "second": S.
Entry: {"hour": 7, "minute": 45}
